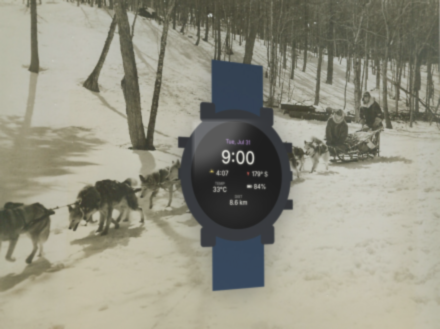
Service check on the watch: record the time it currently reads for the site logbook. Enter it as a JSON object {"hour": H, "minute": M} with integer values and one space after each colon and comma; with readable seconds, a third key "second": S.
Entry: {"hour": 9, "minute": 0}
